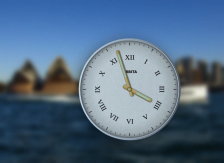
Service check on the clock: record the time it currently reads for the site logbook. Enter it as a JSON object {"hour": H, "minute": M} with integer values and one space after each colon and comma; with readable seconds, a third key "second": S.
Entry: {"hour": 3, "minute": 57}
